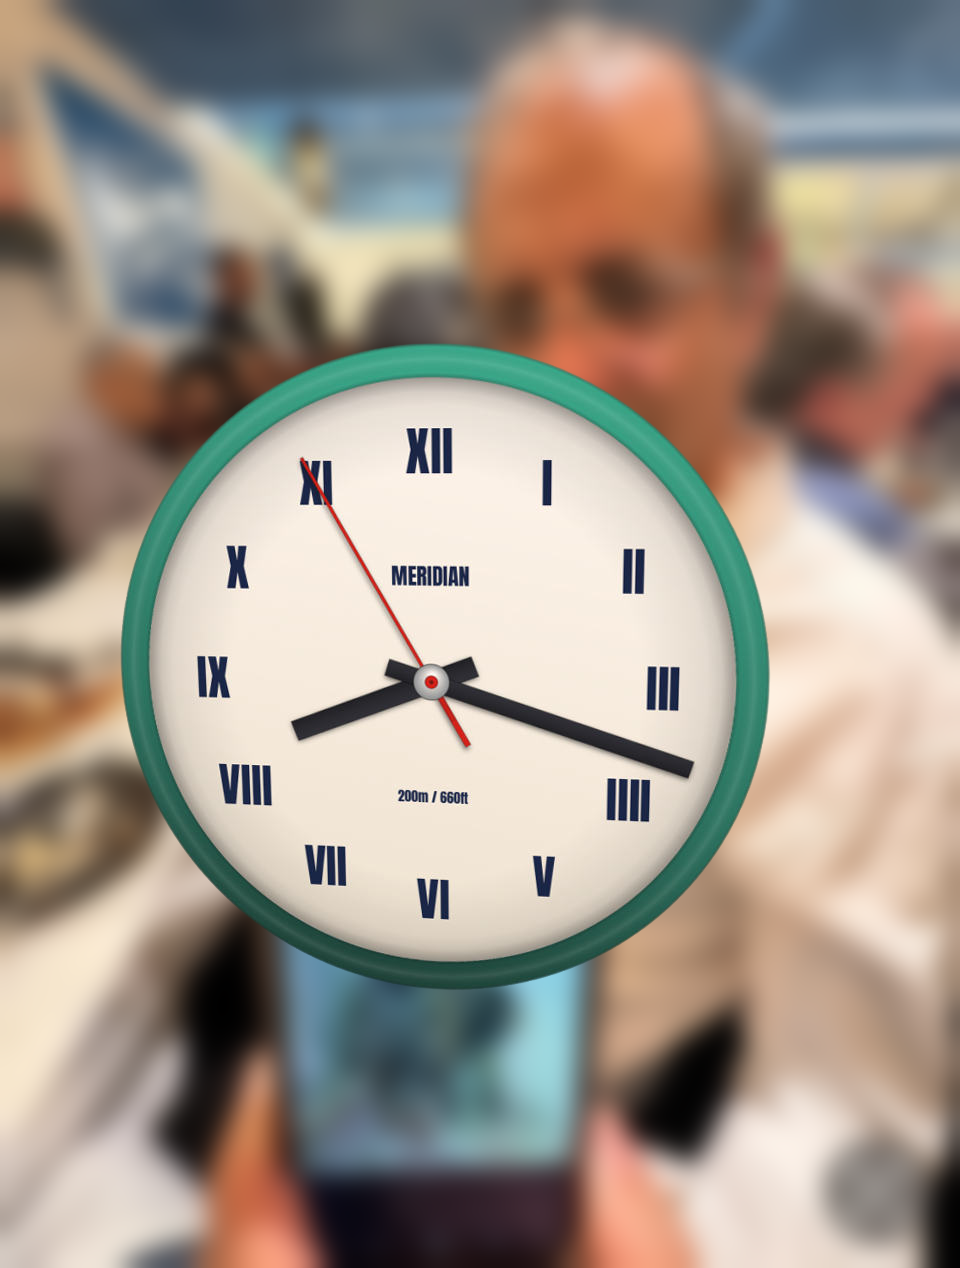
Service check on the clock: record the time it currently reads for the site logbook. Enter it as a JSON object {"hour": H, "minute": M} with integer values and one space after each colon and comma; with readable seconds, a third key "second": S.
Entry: {"hour": 8, "minute": 17, "second": 55}
